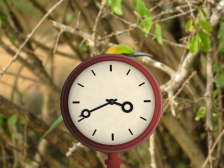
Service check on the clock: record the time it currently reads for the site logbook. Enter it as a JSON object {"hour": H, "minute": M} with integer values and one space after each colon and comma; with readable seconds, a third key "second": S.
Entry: {"hour": 3, "minute": 41}
